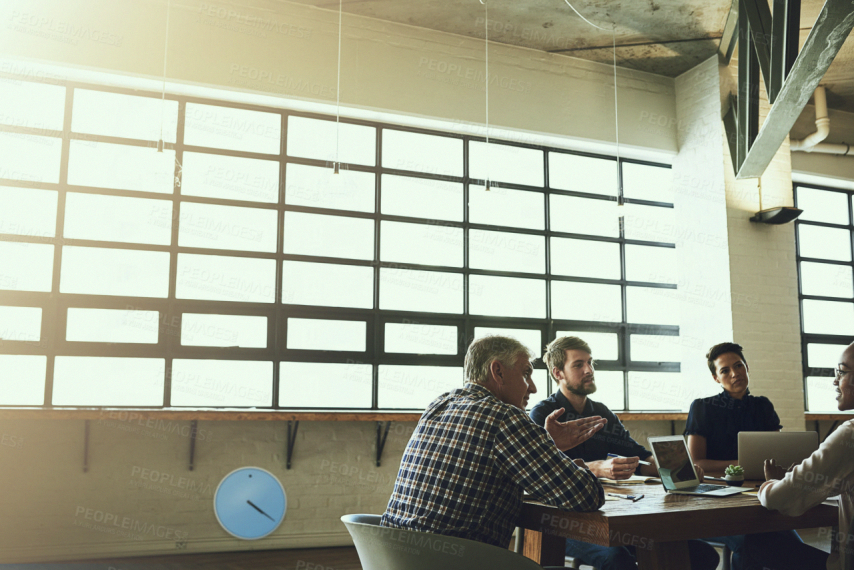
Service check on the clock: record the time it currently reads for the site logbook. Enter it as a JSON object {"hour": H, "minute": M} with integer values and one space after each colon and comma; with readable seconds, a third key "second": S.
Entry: {"hour": 4, "minute": 21}
